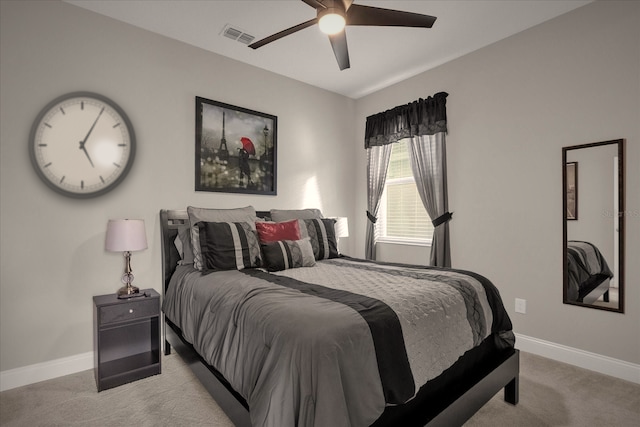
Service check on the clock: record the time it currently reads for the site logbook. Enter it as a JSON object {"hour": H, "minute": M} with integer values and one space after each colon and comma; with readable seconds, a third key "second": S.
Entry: {"hour": 5, "minute": 5}
